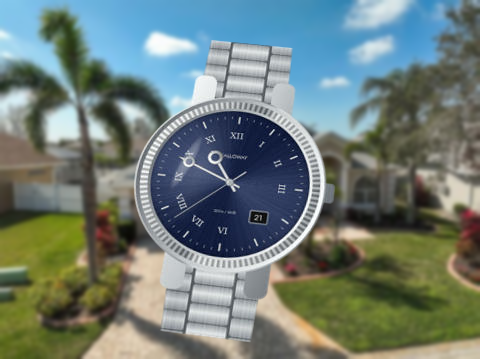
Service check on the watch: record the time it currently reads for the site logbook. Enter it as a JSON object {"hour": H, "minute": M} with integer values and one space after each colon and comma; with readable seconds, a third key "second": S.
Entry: {"hour": 10, "minute": 48, "second": 38}
